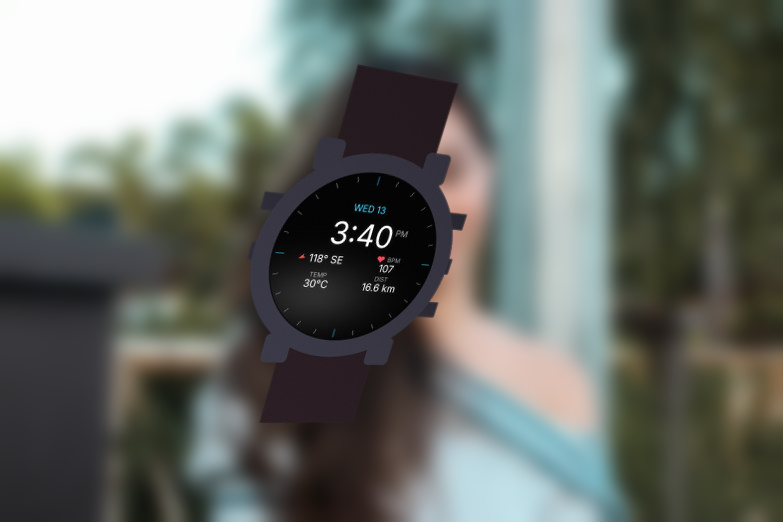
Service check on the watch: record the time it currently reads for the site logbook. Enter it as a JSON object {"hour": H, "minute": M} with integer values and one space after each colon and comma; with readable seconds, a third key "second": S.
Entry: {"hour": 3, "minute": 40}
